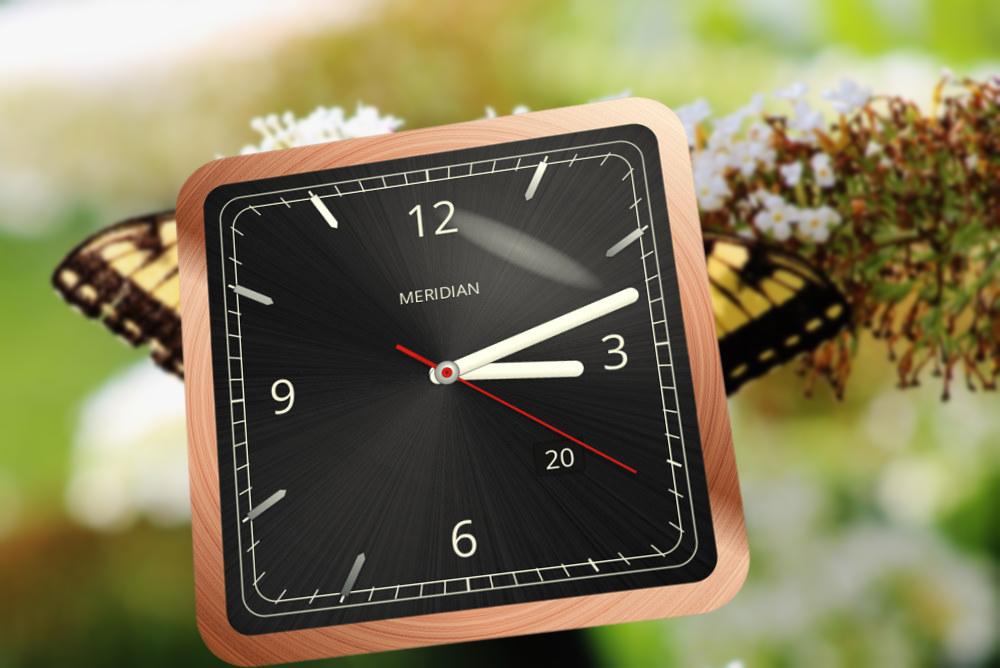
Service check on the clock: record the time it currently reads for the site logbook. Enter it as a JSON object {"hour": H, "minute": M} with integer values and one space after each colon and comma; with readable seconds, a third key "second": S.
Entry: {"hour": 3, "minute": 12, "second": 21}
